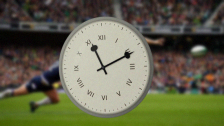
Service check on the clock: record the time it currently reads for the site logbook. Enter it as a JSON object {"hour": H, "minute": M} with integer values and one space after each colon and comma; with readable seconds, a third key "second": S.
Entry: {"hour": 11, "minute": 11}
